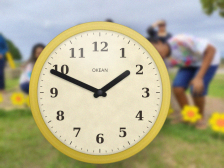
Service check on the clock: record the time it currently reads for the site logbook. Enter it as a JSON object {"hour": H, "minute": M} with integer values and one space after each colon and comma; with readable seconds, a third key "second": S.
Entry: {"hour": 1, "minute": 49}
